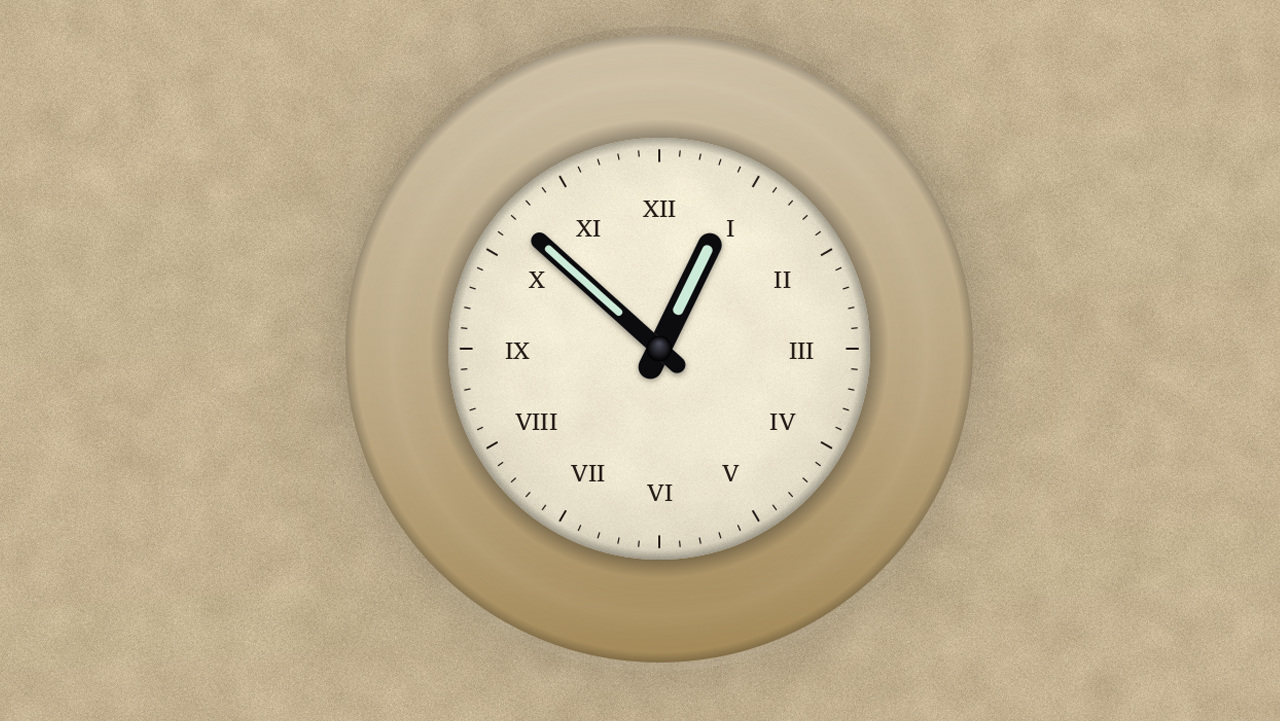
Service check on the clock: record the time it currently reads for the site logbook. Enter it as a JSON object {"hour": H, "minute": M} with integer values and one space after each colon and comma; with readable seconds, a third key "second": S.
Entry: {"hour": 12, "minute": 52}
